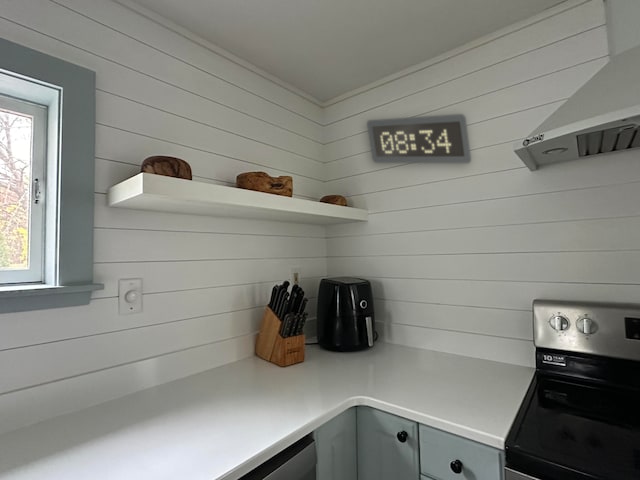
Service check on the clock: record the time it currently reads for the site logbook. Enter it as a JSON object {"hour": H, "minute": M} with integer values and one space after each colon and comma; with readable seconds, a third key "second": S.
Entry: {"hour": 8, "minute": 34}
